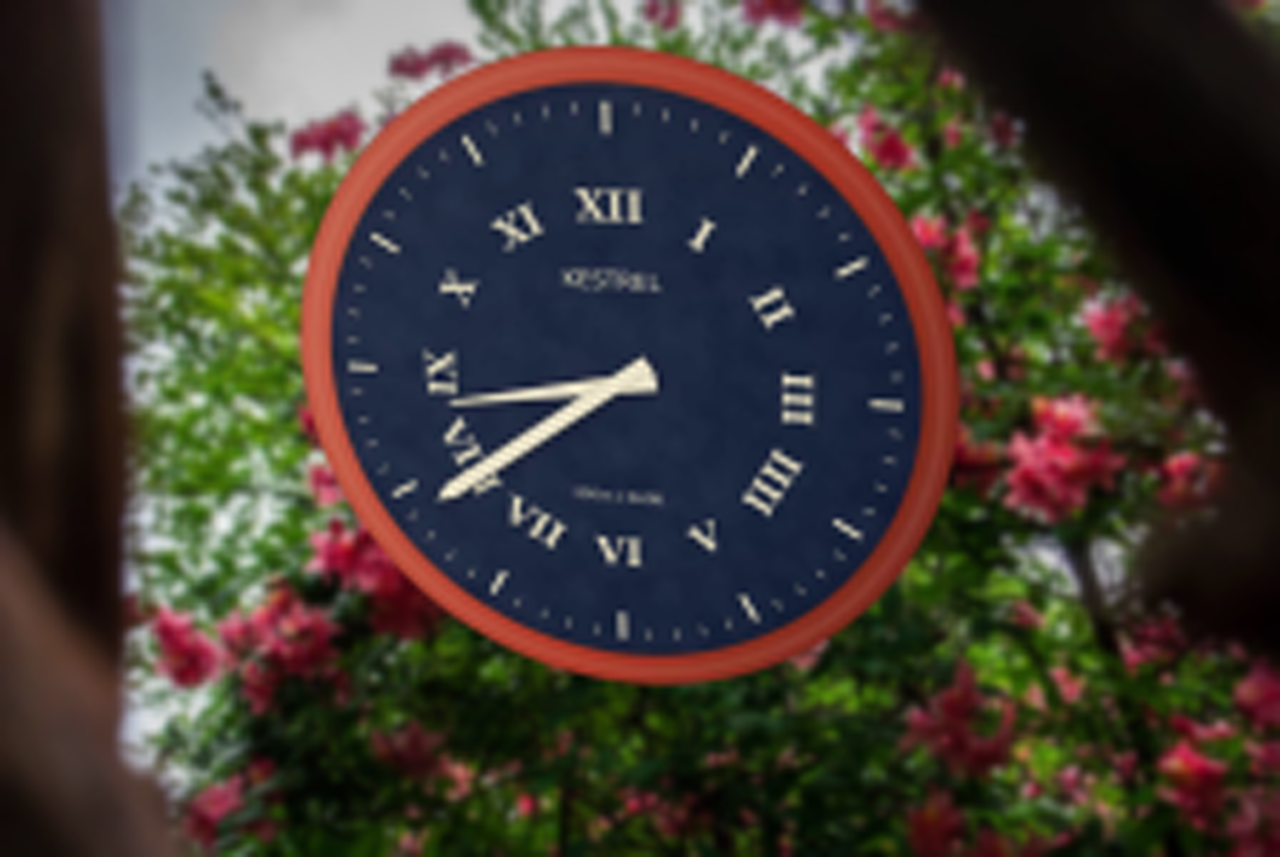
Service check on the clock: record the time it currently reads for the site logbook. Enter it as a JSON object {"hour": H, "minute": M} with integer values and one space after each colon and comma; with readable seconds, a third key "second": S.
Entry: {"hour": 8, "minute": 39}
